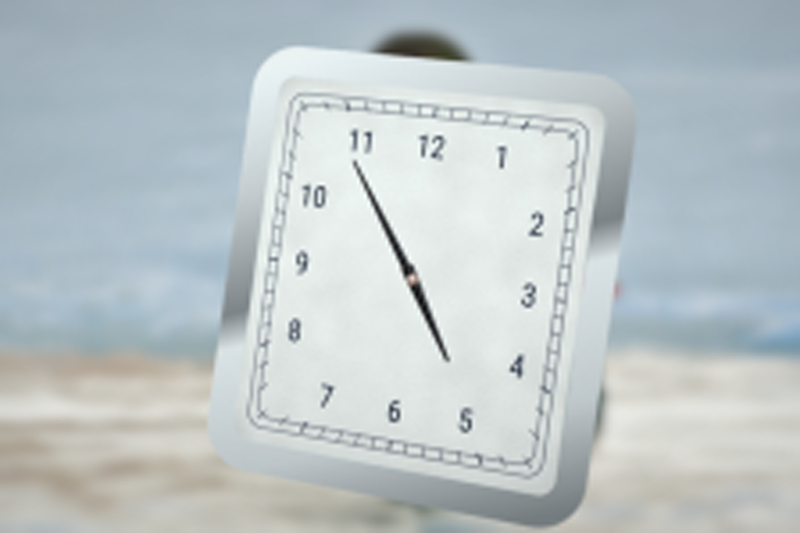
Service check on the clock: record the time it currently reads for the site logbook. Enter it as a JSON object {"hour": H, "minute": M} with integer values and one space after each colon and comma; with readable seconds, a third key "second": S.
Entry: {"hour": 4, "minute": 54}
